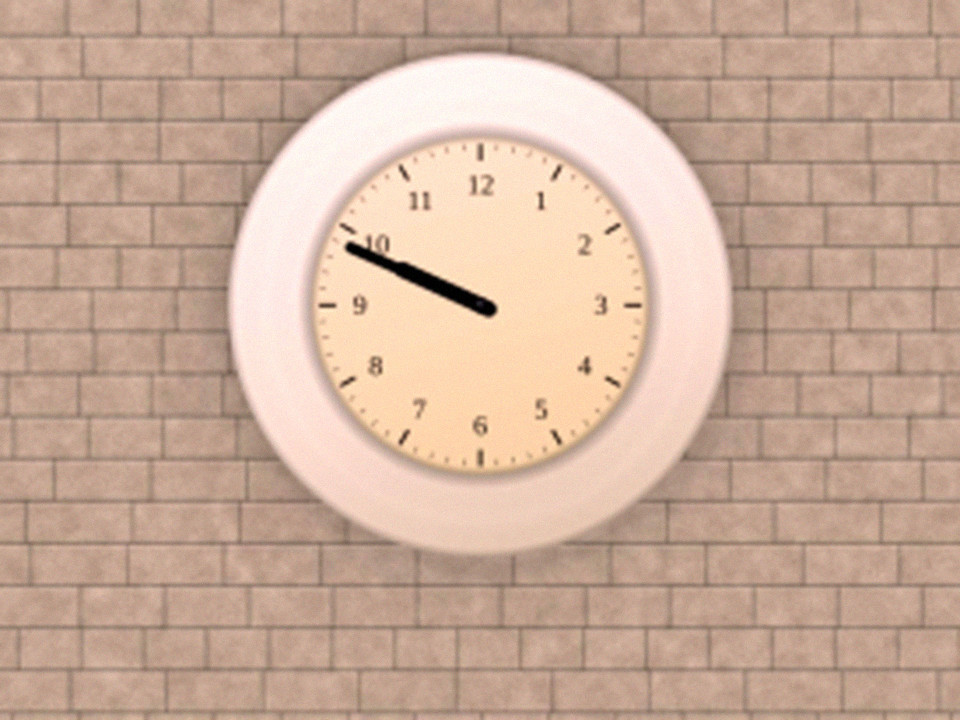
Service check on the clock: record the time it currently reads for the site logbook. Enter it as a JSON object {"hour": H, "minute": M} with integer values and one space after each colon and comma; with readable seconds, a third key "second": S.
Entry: {"hour": 9, "minute": 49}
